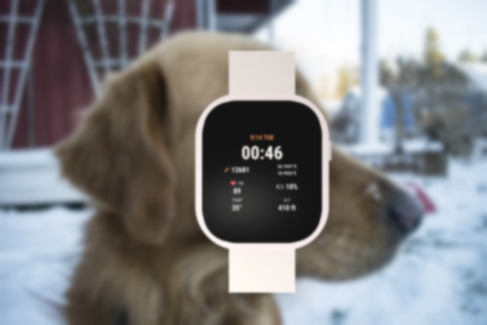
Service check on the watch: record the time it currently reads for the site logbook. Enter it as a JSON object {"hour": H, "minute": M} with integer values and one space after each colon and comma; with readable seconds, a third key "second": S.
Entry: {"hour": 0, "minute": 46}
